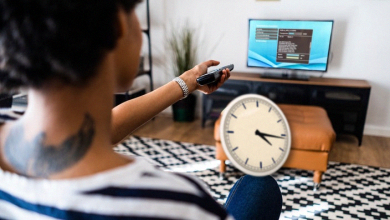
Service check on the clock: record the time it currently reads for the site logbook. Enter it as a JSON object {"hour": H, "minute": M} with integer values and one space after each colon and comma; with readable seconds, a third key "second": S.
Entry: {"hour": 4, "minute": 16}
